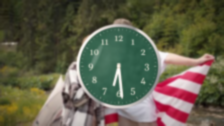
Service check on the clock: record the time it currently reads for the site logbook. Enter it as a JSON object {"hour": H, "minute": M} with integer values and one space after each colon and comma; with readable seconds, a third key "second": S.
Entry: {"hour": 6, "minute": 29}
